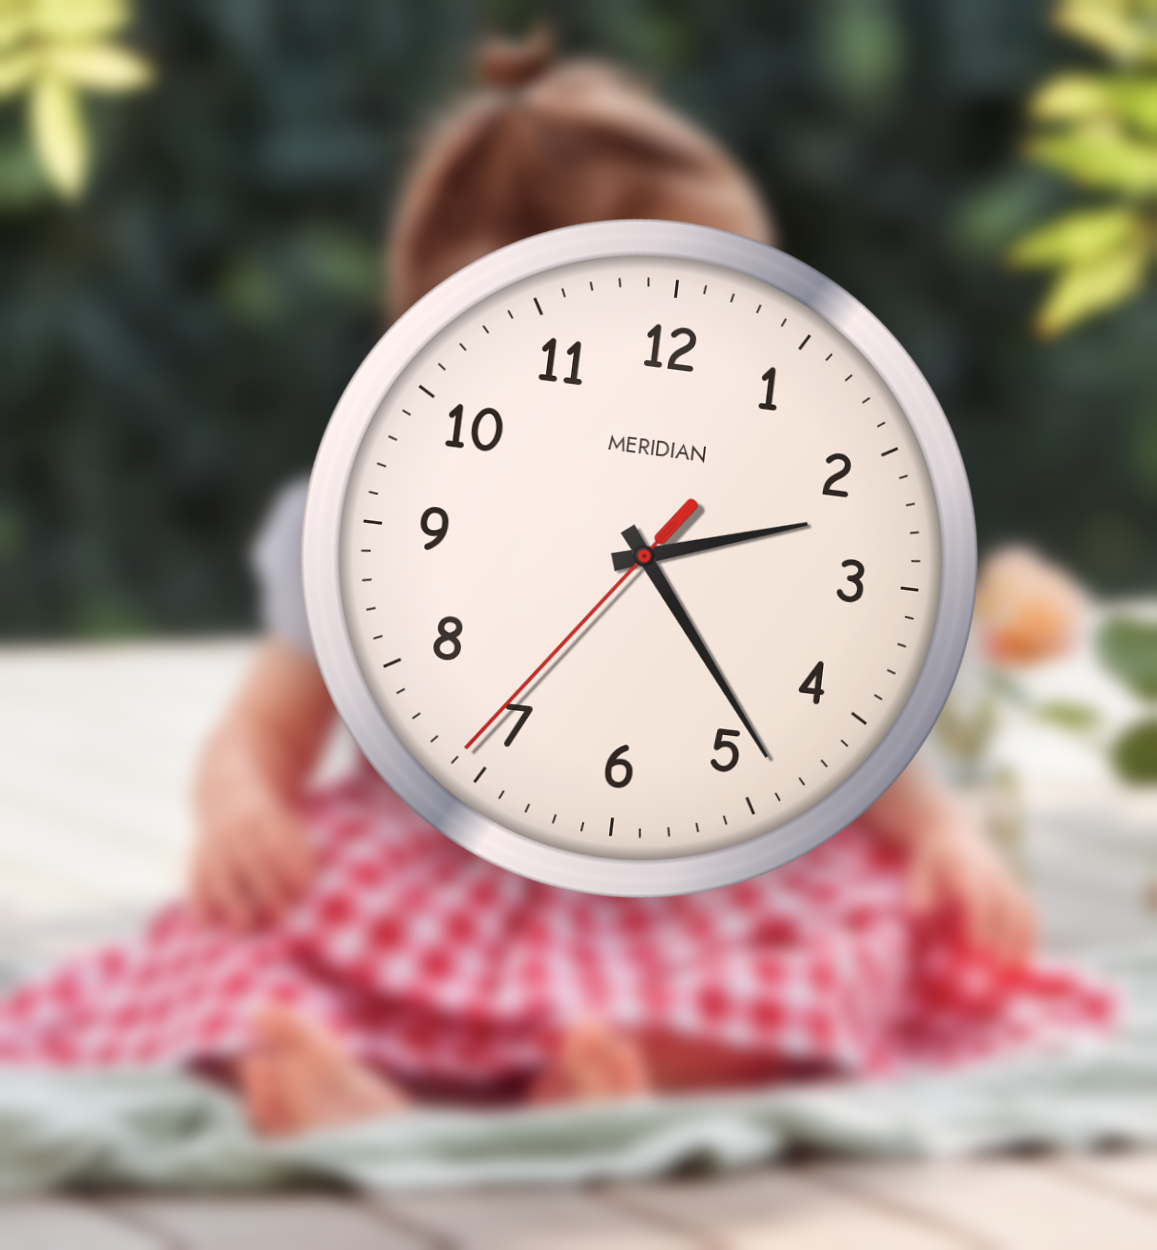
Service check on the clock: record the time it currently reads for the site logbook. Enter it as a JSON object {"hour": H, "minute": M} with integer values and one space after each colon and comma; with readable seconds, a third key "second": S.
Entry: {"hour": 2, "minute": 23, "second": 36}
